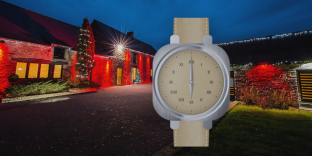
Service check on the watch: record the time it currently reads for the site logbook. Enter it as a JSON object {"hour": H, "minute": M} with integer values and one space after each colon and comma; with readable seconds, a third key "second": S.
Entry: {"hour": 6, "minute": 0}
